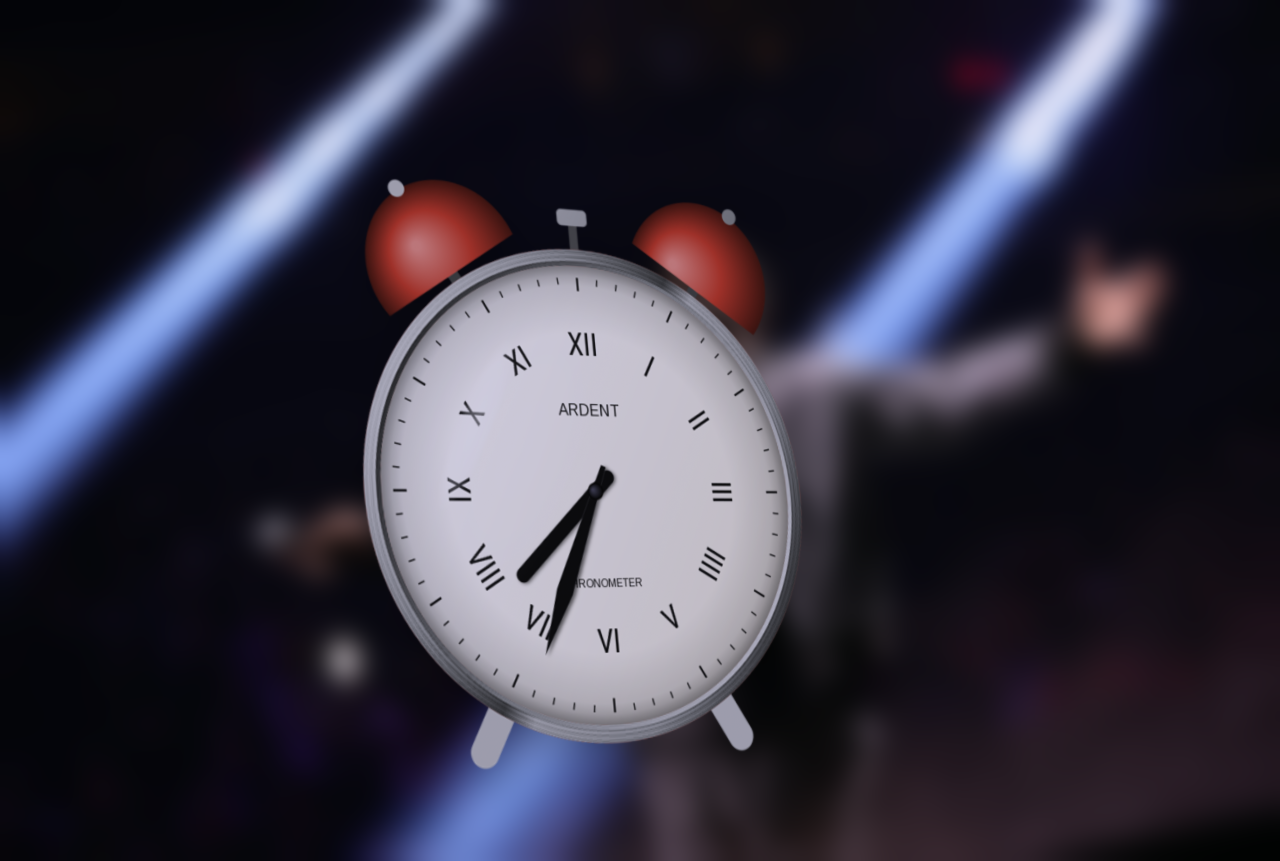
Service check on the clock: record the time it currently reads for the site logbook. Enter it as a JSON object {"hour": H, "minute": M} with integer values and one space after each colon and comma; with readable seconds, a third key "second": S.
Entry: {"hour": 7, "minute": 34}
